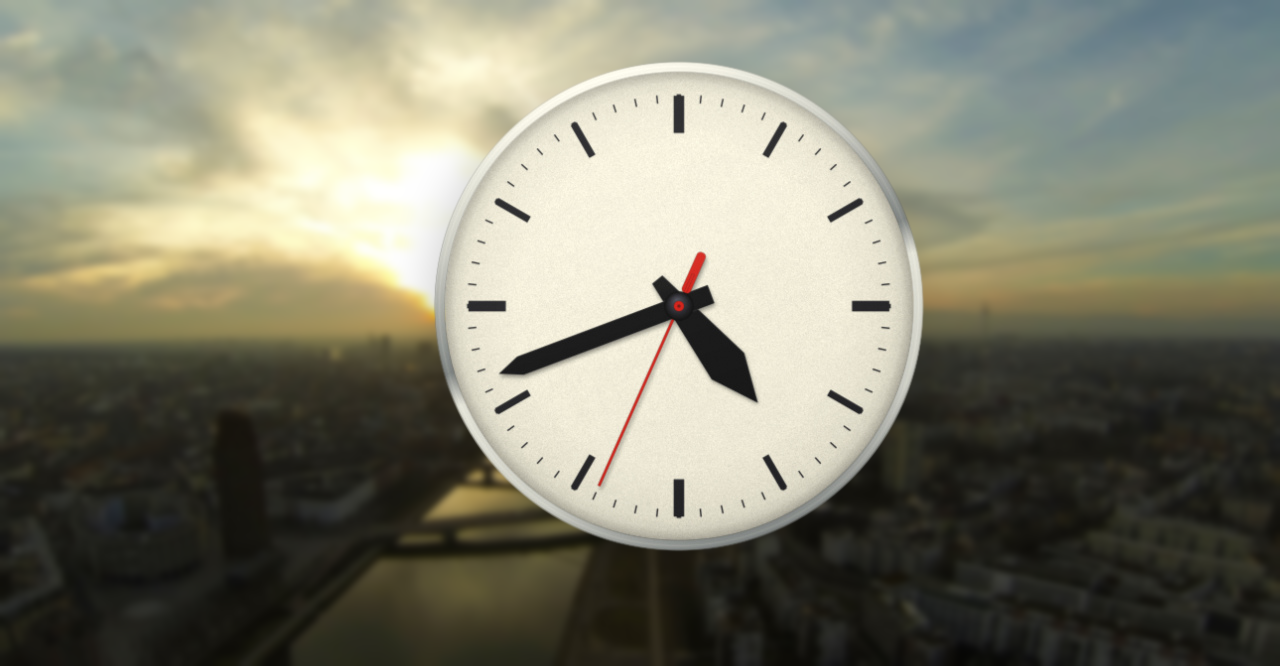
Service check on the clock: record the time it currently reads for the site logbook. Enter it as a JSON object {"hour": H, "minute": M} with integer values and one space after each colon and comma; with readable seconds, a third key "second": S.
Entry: {"hour": 4, "minute": 41, "second": 34}
